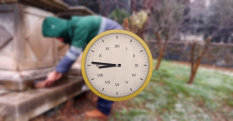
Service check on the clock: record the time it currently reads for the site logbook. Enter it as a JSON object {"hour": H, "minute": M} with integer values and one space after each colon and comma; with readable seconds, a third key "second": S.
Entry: {"hour": 8, "minute": 46}
